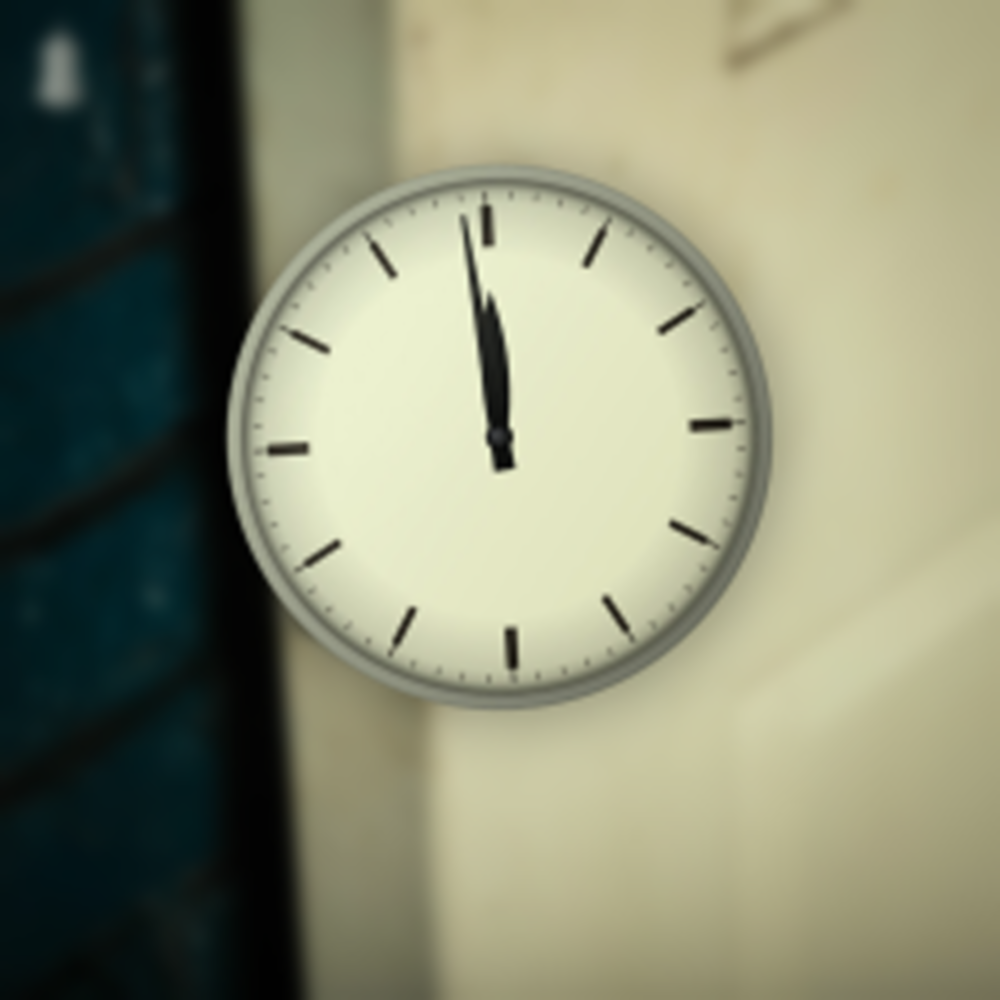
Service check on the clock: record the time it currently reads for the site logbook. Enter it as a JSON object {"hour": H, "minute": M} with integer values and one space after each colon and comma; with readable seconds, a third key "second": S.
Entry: {"hour": 11, "minute": 59}
